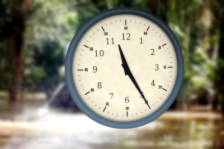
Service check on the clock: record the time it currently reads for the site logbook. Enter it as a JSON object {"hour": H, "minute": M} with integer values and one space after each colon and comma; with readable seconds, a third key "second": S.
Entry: {"hour": 11, "minute": 25}
